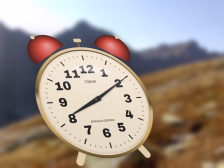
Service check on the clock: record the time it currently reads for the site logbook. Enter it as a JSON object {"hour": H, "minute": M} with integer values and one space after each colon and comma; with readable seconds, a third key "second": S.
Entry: {"hour": 8, "minute": 10}
